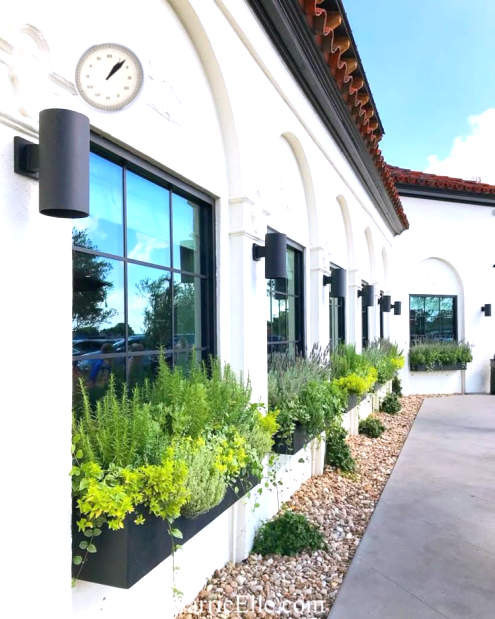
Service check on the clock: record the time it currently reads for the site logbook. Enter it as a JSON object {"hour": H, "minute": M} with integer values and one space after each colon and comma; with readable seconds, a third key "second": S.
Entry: {"hour": 1, "minute": 7}
